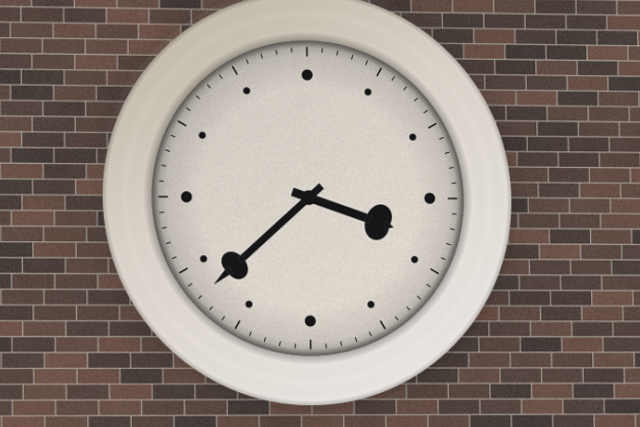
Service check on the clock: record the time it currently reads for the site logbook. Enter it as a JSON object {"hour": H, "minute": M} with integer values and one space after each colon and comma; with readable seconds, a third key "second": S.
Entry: {"hour": 3, "minute": 38}
